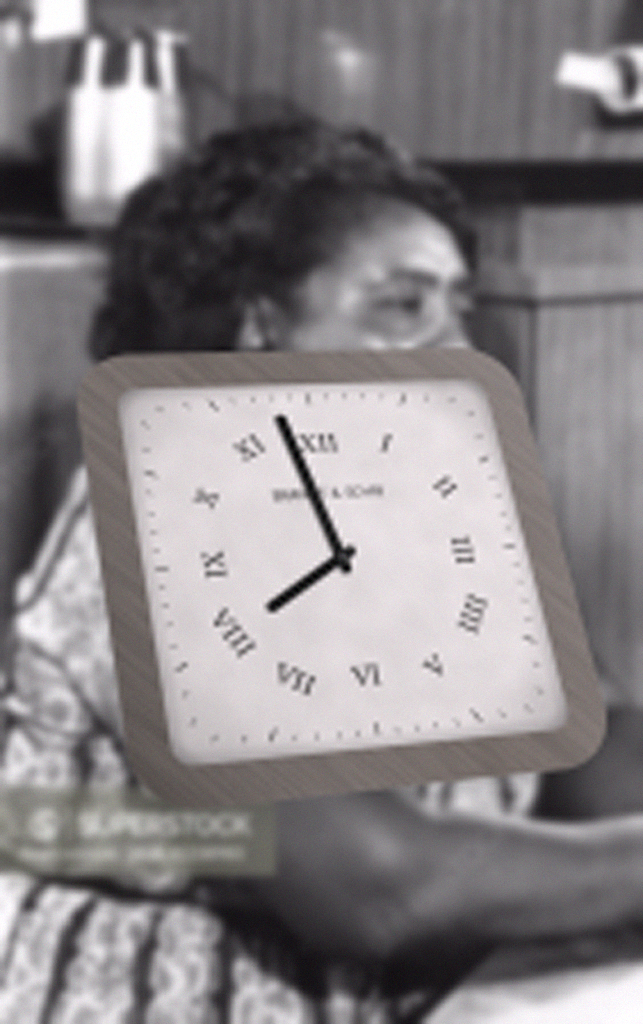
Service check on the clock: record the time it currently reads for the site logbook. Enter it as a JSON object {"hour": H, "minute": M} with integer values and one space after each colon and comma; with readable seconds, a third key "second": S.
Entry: {"hour": 7, "minute": 58}
